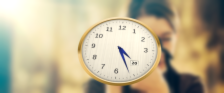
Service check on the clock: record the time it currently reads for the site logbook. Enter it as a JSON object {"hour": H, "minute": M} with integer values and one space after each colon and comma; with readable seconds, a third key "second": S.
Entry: {"hour": 4, "minute": 26}
